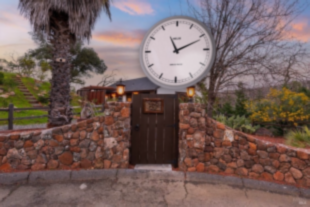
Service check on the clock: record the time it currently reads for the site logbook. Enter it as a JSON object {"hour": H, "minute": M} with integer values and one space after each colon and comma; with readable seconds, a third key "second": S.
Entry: {"hour": 11, "minute": 11}
